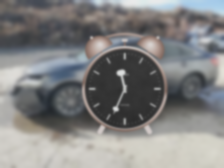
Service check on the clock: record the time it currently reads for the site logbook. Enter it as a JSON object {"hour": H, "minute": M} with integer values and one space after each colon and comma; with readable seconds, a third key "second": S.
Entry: {"hour": 11, "minute": 34}
